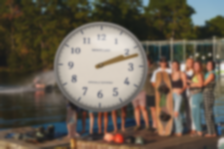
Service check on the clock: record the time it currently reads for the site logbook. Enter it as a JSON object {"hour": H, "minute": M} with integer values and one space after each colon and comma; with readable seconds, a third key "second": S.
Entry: {"hour": 2, "minute": 12}
